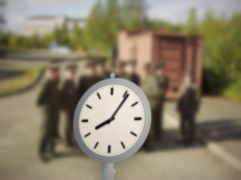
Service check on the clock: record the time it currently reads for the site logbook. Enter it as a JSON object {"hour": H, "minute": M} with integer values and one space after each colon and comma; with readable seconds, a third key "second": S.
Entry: {"hour": 8, "minute": 6}
